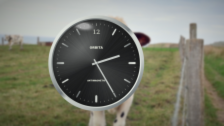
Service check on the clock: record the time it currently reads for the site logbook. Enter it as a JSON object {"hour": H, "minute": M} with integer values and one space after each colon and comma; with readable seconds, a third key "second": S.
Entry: {"hour": 2, "minute": 25}
